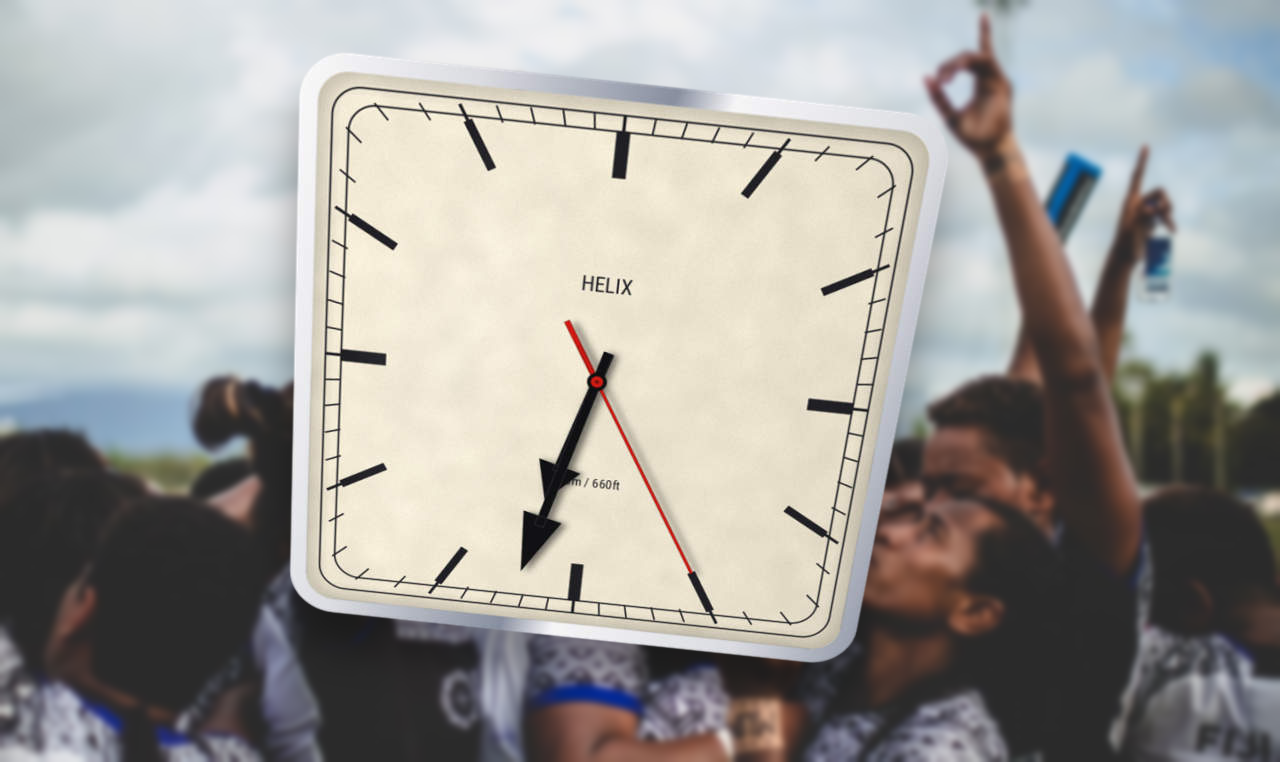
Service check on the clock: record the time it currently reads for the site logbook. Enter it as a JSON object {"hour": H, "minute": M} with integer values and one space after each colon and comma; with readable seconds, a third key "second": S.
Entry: {"hour": 6, "minute": 32, "second": 25}
